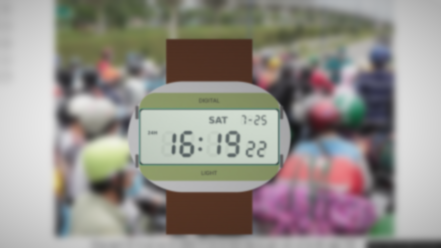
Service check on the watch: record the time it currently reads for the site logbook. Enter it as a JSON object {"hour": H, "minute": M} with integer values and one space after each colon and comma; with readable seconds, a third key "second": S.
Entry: {"hour": 16, "minute": 19, "second": 22}
